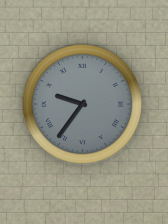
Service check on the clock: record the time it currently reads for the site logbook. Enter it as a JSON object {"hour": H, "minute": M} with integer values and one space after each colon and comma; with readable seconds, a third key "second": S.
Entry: {"hour": 9, "minute": 36}
